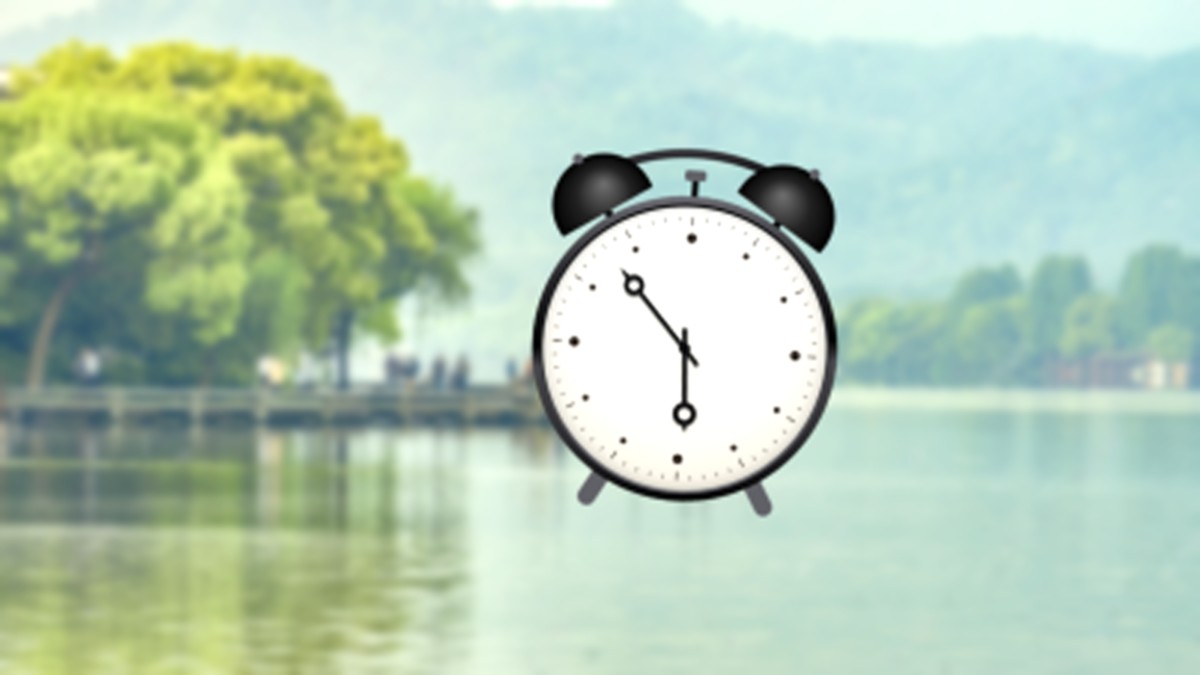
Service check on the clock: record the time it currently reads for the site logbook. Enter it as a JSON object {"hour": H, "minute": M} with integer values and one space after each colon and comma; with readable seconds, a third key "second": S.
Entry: {"hour": 5, "minute": 53}
